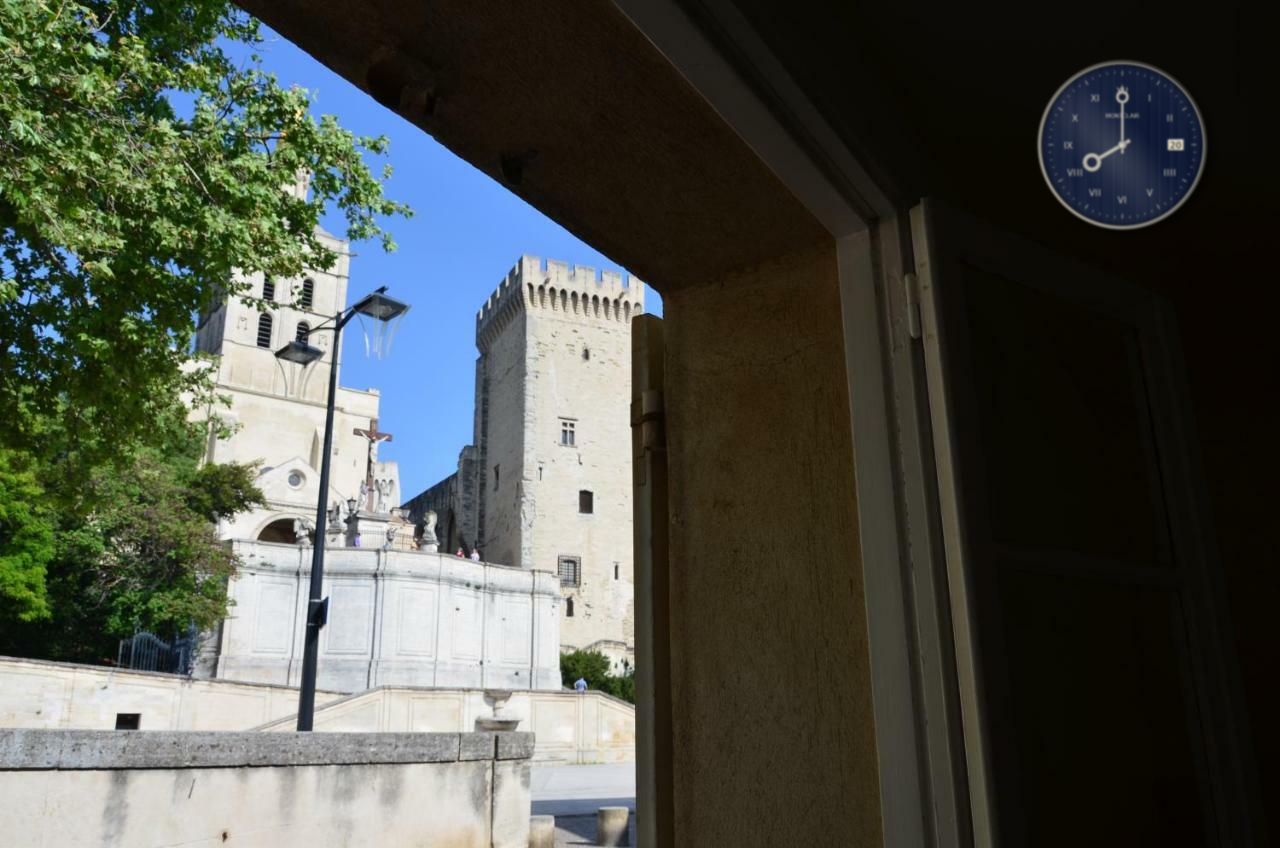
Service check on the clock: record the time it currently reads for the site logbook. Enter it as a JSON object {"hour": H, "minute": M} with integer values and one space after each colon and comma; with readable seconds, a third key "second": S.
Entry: {"hour": 8, "minute": 0}
